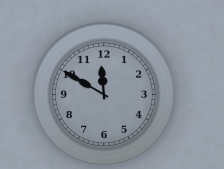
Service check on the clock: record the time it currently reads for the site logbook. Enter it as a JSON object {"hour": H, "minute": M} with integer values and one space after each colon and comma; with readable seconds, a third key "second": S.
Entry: {"hour": 11, "minute": 50}
